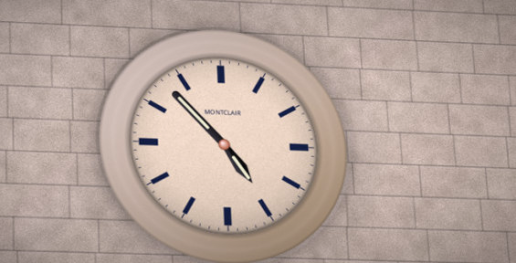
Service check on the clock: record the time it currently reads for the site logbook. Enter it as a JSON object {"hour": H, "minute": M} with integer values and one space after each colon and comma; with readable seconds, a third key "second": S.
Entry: {"hour": 4, "minute": 53}
